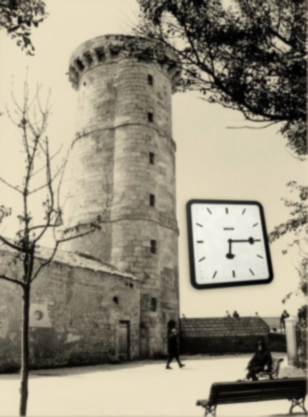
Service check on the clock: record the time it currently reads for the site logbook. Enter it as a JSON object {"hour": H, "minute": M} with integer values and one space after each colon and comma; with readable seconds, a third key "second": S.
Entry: {"hour": 6, "minute": 15}
